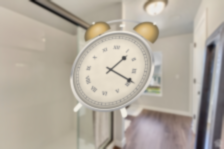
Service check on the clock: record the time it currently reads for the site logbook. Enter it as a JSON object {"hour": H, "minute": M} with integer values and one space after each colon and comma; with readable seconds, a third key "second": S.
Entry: {"hour": 1, "minute": 19}
